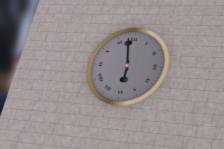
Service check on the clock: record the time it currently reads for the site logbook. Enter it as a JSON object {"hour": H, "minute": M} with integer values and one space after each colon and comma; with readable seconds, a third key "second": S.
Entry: {"hour": 5, "minute": 58}
